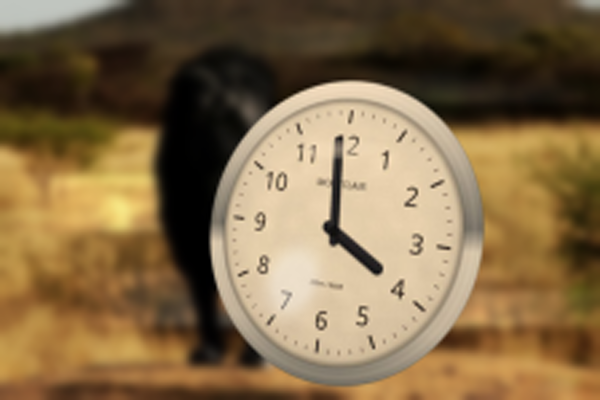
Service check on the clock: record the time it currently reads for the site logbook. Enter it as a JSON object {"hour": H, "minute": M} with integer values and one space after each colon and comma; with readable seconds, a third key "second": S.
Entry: {"hour": 3, "minute": 59}
